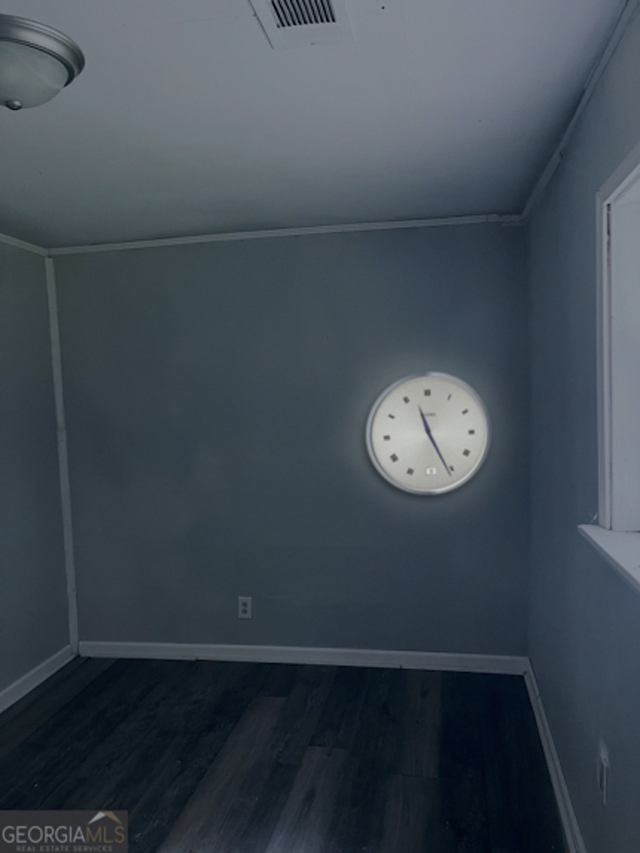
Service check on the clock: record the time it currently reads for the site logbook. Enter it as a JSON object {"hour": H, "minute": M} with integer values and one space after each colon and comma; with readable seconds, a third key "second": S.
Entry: {"hour": 11, "minute": 26}
